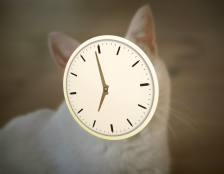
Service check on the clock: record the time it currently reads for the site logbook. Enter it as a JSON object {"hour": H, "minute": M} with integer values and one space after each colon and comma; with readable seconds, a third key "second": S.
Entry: {"hour": 6, "minute": 59}
